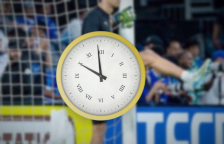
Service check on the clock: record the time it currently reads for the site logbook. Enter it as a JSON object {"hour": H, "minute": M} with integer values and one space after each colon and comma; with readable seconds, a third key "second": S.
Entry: {"hour": 9, "minute": 59}
